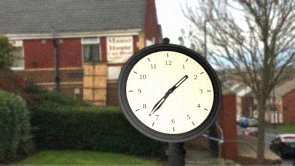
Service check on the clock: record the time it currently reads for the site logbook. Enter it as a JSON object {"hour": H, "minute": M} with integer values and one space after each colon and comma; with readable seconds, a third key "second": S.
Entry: {"hour": 1, "minute": 37}
